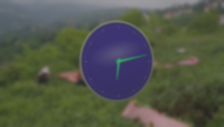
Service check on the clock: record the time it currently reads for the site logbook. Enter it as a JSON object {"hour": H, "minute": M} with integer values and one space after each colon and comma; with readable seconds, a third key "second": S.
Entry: {"hour": 6, "minute": 13}
